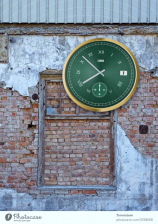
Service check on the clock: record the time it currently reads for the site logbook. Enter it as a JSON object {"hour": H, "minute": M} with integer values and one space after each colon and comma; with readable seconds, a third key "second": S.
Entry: {"hour": 7, "minute": 52}
